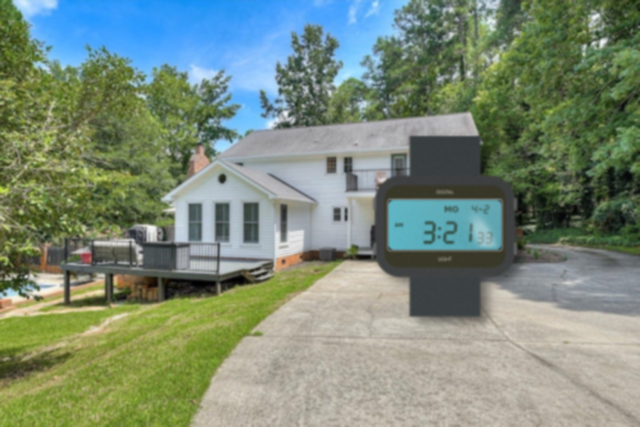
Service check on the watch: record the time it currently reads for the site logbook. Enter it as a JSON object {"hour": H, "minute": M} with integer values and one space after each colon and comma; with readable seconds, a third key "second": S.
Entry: {"hour": 3, "minute": 21}
